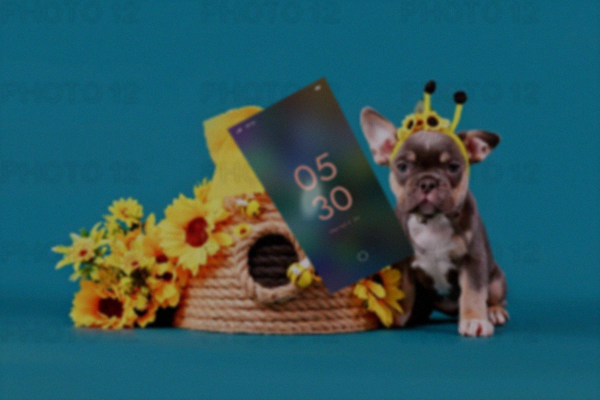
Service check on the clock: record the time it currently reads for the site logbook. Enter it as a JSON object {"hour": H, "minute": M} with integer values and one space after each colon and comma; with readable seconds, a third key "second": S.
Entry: {"hour": 5, "minute": 30}
